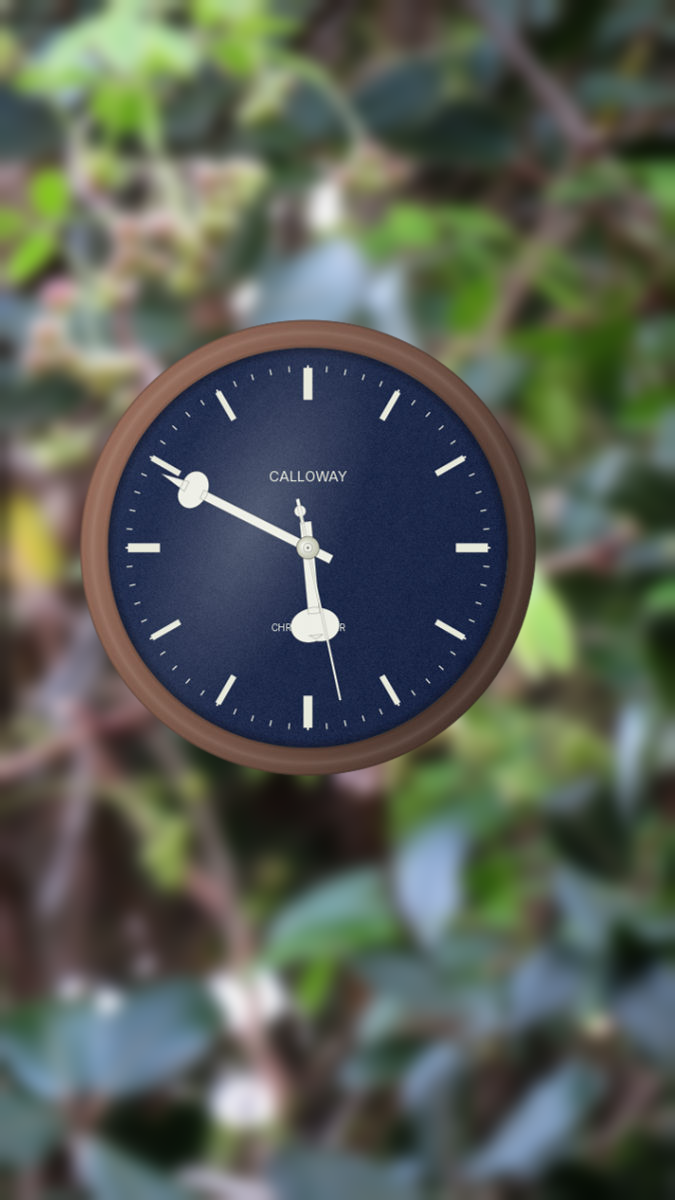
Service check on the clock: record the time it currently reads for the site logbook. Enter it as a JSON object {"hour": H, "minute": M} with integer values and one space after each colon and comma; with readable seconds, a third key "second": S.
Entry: {"hour": 5, "minute": 49, "second": 28}
